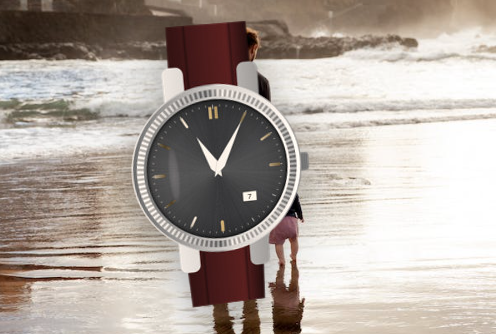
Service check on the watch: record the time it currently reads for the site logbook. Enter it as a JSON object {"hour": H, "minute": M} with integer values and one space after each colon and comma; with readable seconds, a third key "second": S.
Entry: {"hour": 11, "minute": 5}
